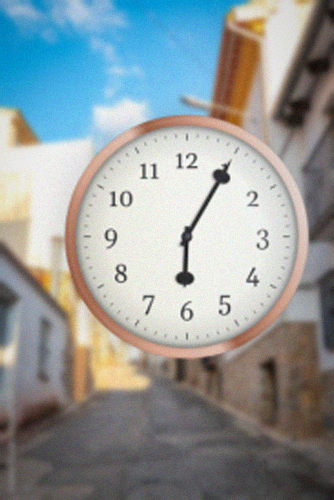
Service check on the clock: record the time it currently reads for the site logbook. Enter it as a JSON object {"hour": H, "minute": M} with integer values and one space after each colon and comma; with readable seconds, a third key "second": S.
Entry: {"hour": 6, "minute": 5}
